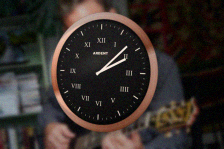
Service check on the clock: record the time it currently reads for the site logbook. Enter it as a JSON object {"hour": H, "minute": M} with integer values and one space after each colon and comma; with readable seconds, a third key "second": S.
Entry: {"hour": 2, "minute": 8}
